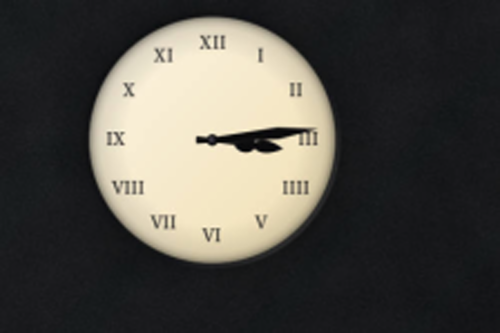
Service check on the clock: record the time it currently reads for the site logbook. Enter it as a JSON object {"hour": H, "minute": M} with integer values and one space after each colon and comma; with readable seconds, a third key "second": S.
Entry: {"hour": 3, "minute": 14}
